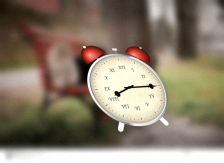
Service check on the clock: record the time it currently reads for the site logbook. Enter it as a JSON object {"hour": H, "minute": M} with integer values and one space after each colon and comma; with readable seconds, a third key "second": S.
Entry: {"hour": 8, "minute": 15}
